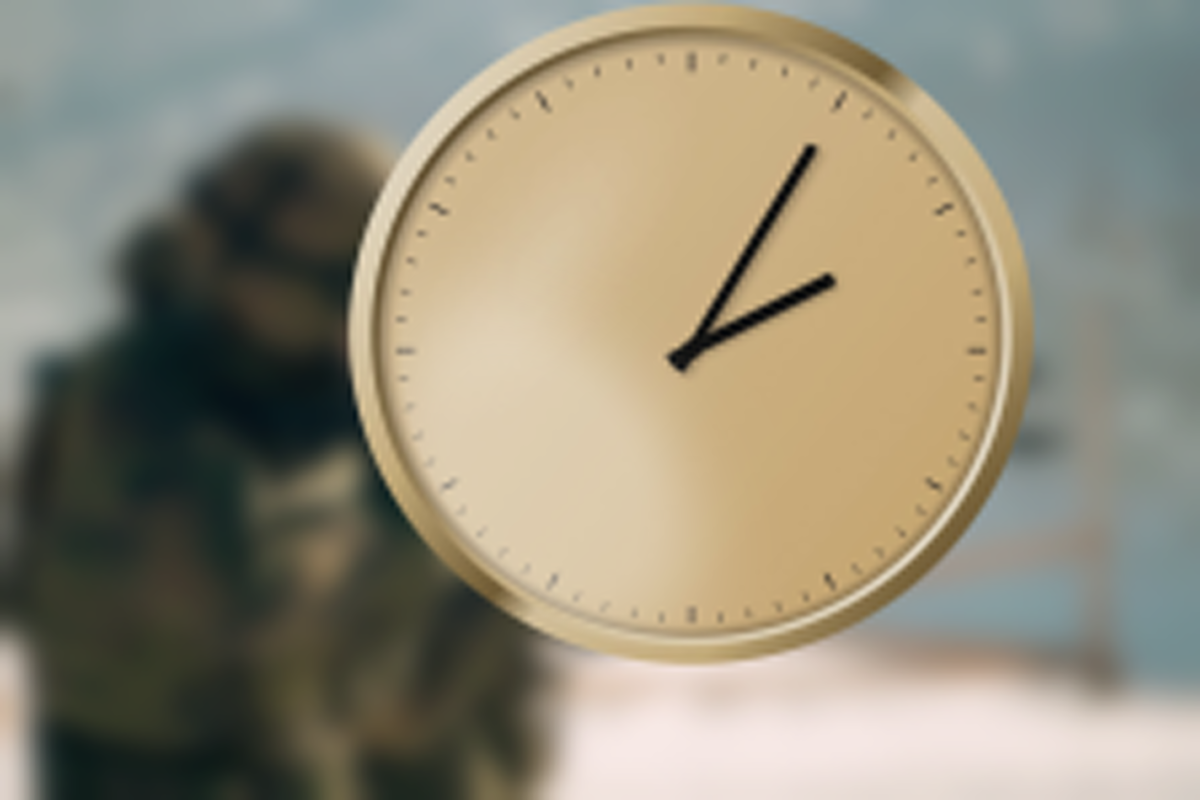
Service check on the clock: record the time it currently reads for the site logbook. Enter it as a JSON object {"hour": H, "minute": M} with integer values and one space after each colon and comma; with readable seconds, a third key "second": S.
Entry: {"hour": 2, "minute": 5}
